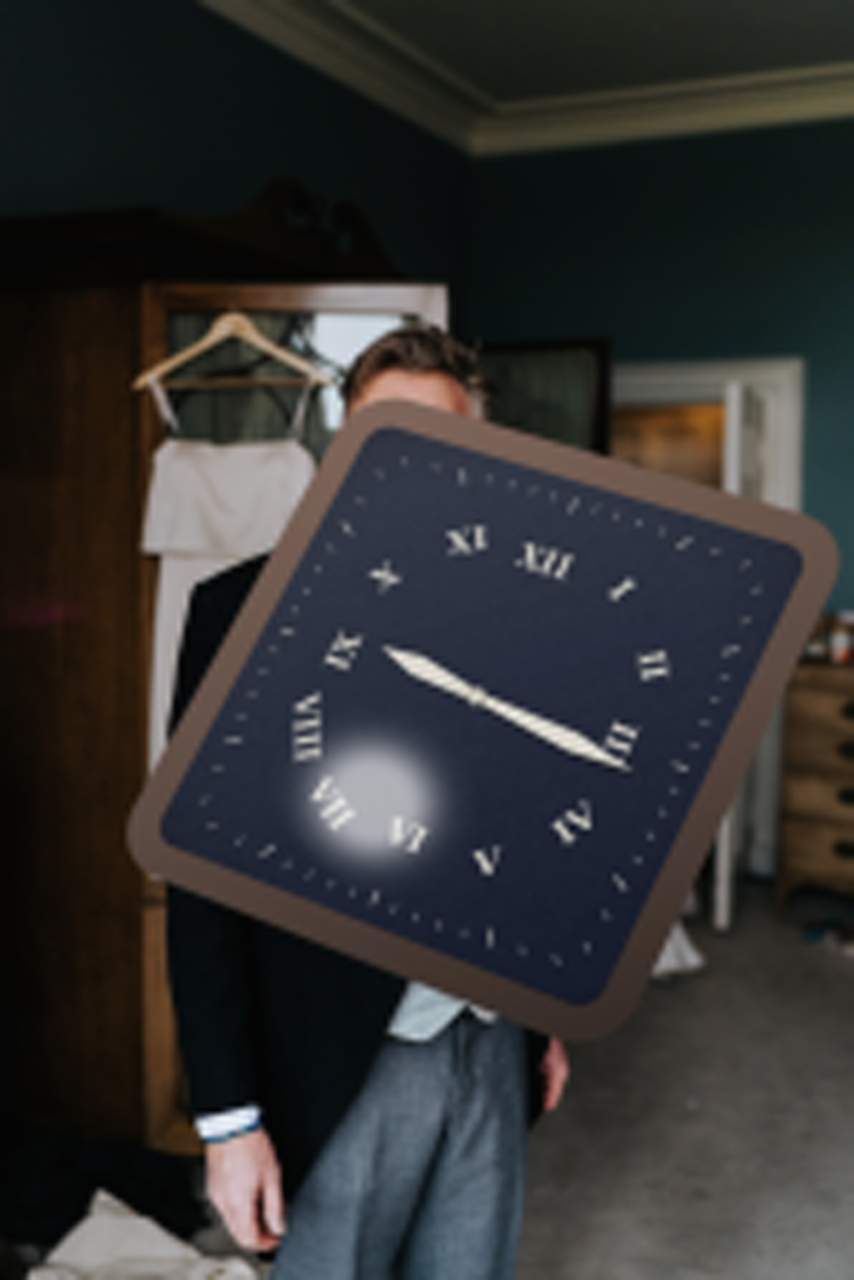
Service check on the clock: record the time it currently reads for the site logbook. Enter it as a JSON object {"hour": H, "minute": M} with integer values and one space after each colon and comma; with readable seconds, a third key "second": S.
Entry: {"hour": 9, "minute": 16}
